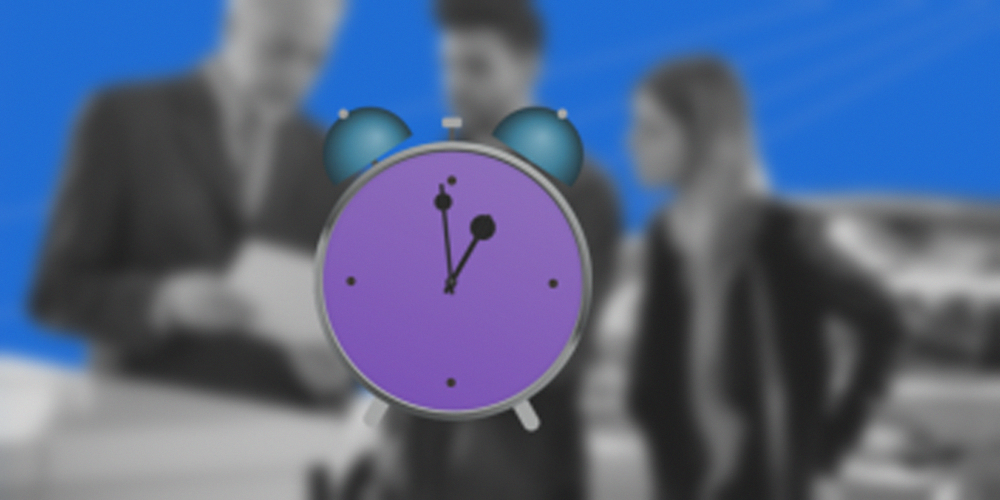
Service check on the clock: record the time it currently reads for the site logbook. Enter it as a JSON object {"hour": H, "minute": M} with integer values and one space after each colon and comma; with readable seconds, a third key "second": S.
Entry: {"hour": 12, "minute": 59}
